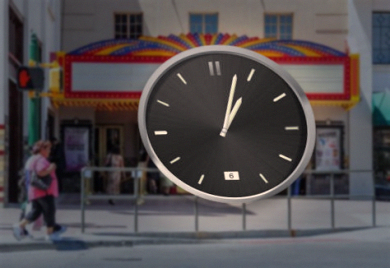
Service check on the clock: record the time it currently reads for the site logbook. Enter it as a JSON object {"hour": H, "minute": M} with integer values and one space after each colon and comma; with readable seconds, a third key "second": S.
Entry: {"hour": 1, "minute": 3}
